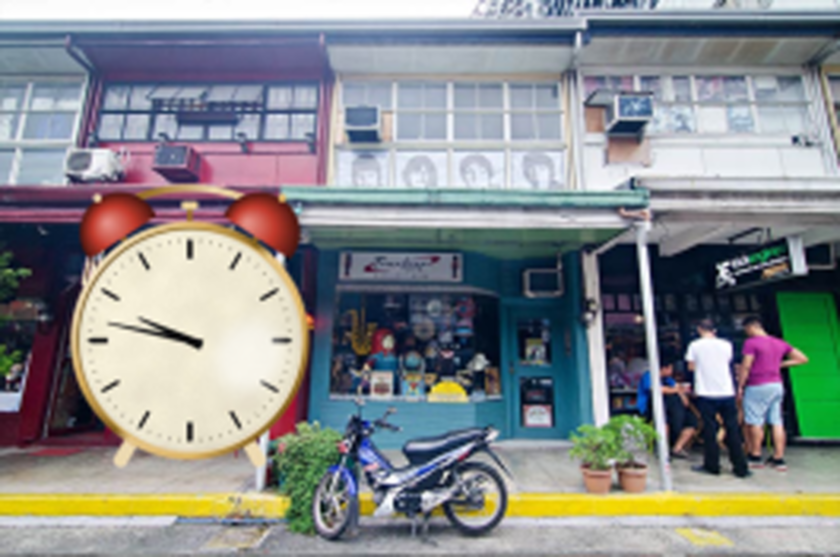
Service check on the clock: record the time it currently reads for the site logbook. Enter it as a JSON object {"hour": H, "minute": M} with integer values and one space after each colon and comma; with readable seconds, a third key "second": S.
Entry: {"hour": 9, "minute": 47}
